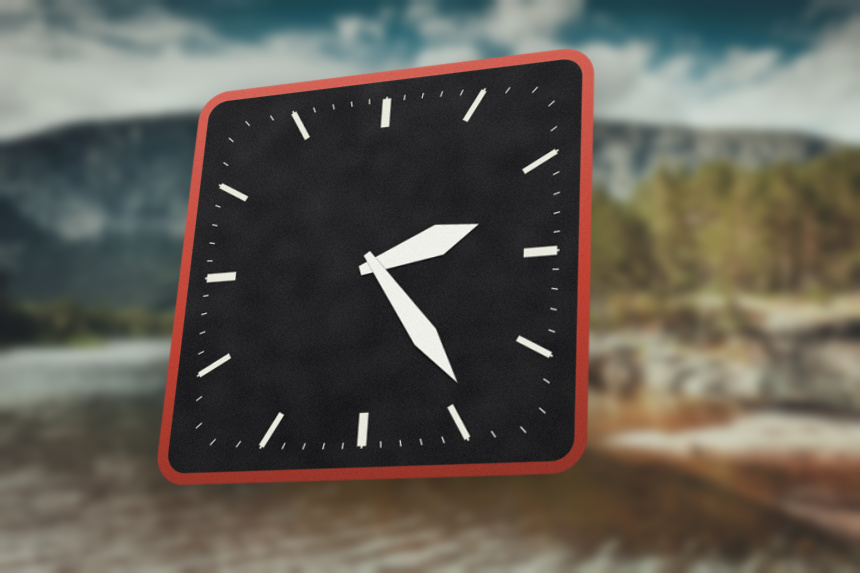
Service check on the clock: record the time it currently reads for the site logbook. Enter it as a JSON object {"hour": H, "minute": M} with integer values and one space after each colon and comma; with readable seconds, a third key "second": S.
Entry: {"hour": 2, "minute": 24}
